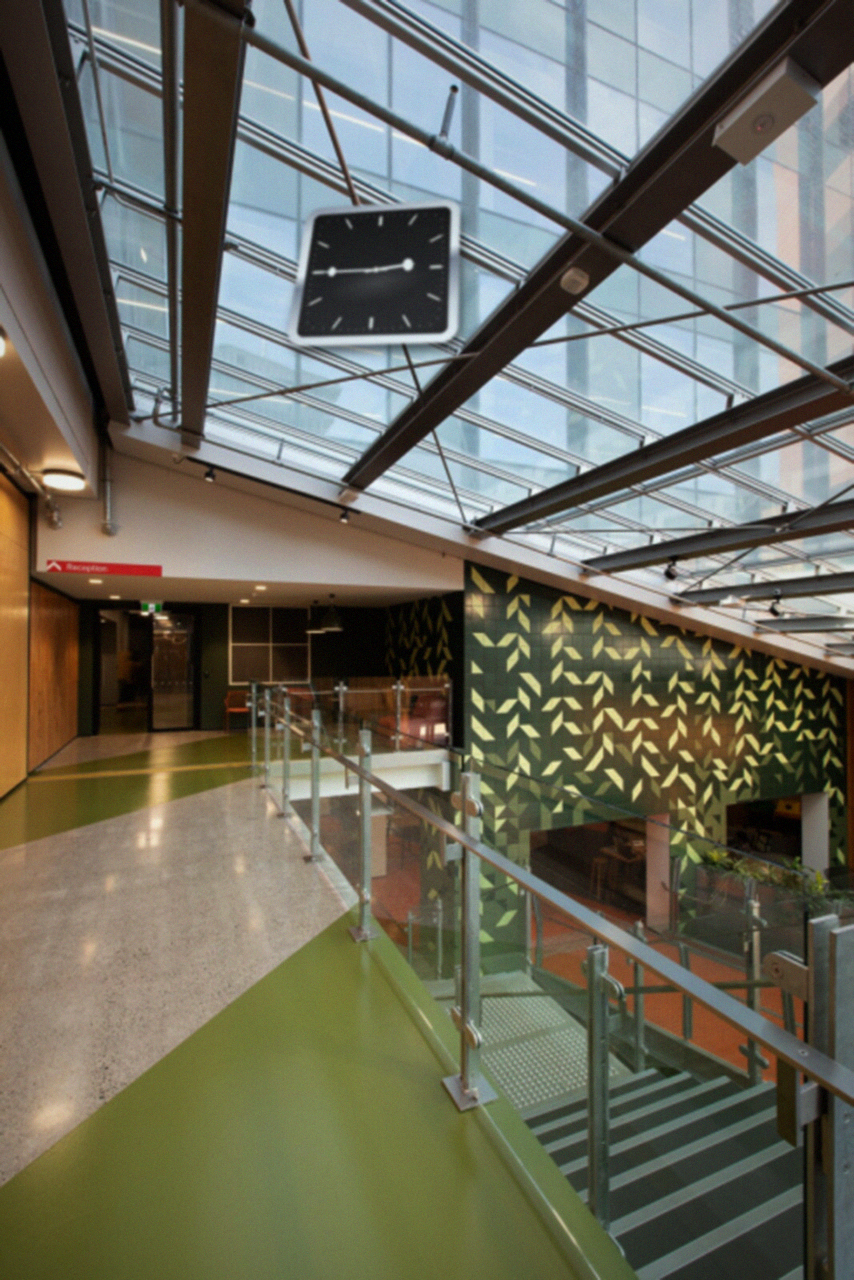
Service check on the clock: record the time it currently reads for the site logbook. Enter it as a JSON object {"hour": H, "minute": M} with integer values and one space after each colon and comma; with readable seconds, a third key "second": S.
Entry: {"hour": 2, "minute": 45}
